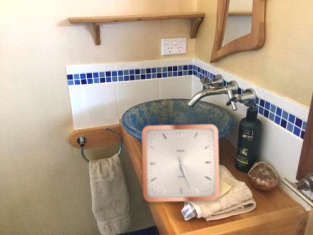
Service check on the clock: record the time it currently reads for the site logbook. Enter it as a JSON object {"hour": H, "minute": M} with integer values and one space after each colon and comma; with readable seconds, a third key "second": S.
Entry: {"hour": 5, "minute": 27}
